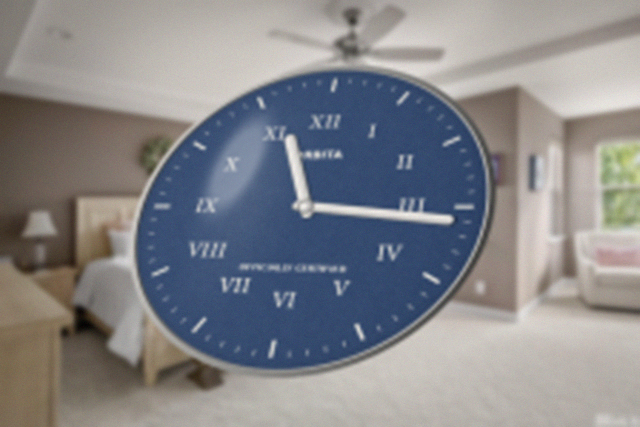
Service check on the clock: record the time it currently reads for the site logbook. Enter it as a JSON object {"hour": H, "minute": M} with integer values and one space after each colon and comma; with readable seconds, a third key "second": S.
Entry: {"hour": 11, "minute": 16}
